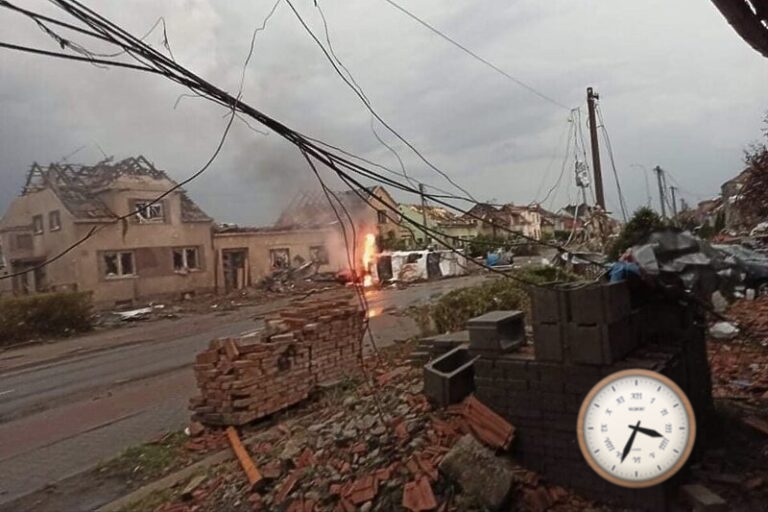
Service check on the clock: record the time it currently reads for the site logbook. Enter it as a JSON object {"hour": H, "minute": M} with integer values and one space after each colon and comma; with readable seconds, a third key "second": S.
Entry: {"hour": 3, "minute": 34}
